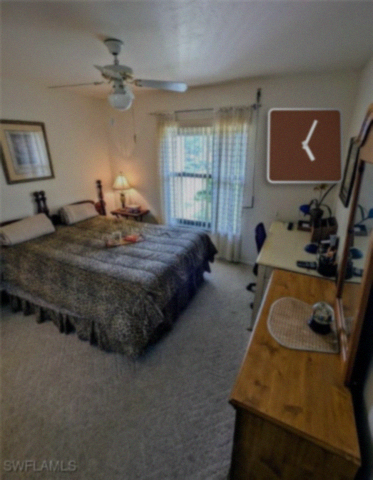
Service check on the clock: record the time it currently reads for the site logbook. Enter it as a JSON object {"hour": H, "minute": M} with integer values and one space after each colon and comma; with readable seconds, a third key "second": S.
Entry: {"hour": 5, "minute": 4}
